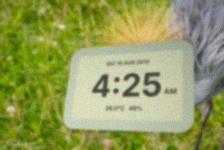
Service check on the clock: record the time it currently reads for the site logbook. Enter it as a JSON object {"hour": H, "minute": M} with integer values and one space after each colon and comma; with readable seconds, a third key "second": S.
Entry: {"hour": 4, "minute": 25}
